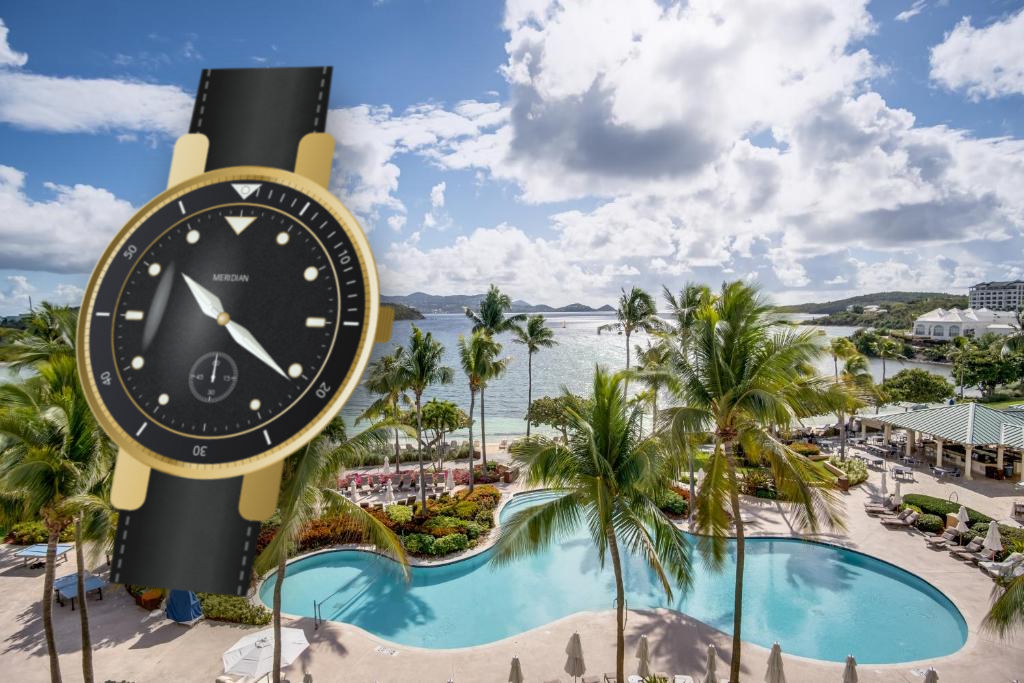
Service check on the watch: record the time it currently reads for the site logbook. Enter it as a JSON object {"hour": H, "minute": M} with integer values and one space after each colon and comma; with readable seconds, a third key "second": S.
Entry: {"hour": 10, "minute": 21}
